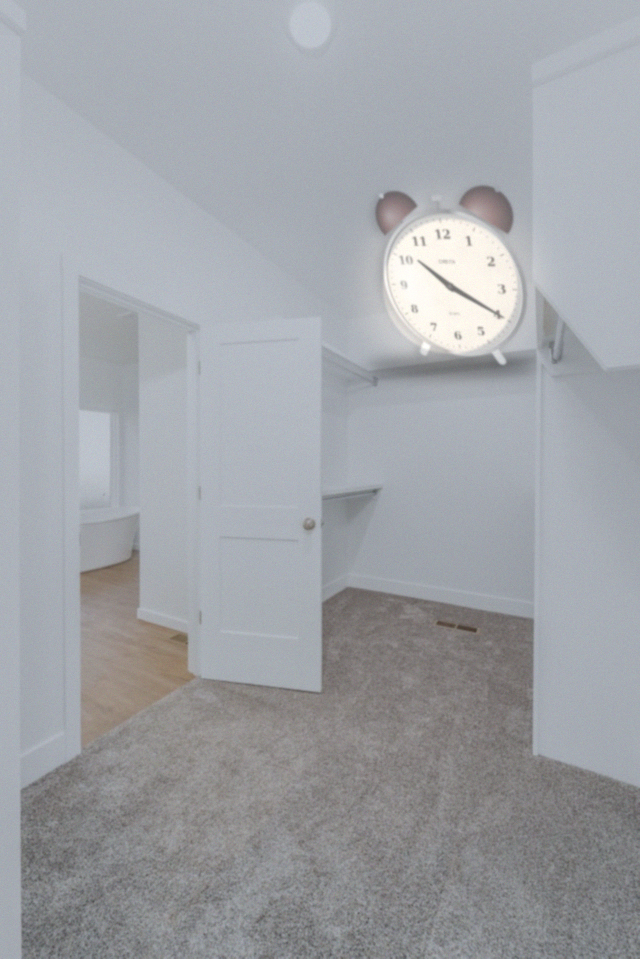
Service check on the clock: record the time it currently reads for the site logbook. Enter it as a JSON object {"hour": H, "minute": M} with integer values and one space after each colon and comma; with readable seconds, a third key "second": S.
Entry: {"hour": 10, "minute": 20}
